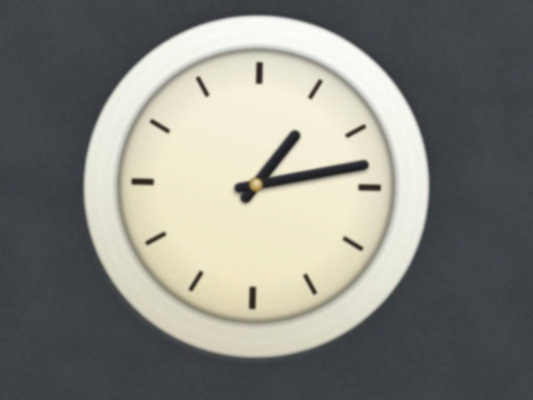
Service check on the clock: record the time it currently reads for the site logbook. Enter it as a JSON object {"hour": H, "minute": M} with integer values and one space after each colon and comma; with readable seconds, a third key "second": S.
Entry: {"hour": 1, "minute": 13}
